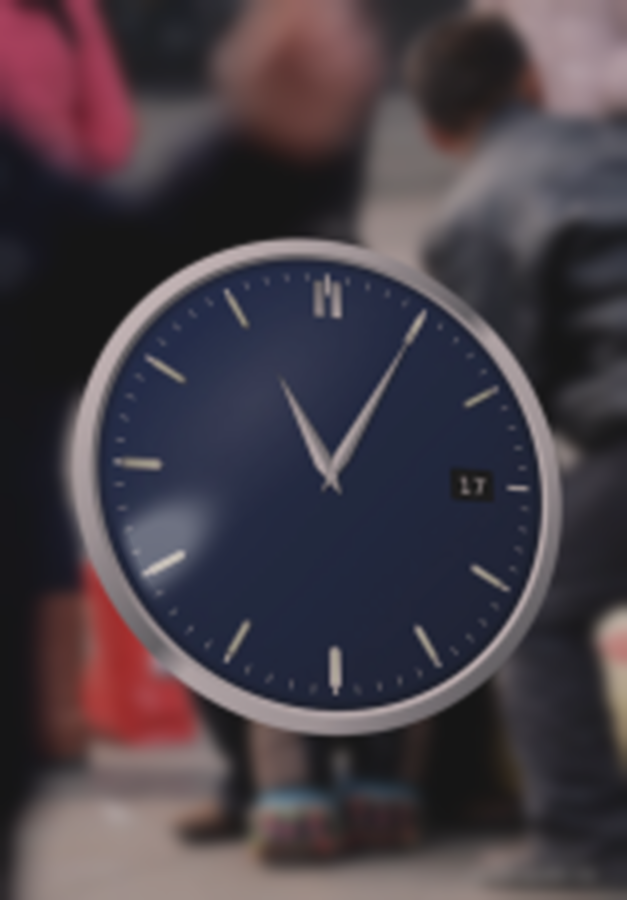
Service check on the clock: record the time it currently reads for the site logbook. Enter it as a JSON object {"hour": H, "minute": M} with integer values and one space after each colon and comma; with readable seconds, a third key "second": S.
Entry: {"hour": 11, "minute": 5}
